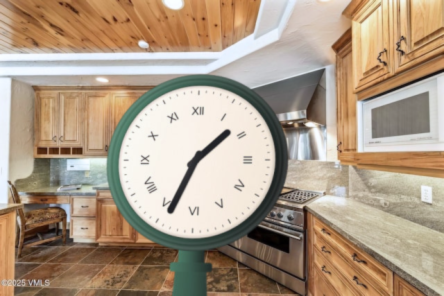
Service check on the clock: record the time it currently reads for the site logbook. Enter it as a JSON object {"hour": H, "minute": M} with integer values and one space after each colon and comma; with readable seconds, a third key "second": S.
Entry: {"hour": 1, "minute": 34}
